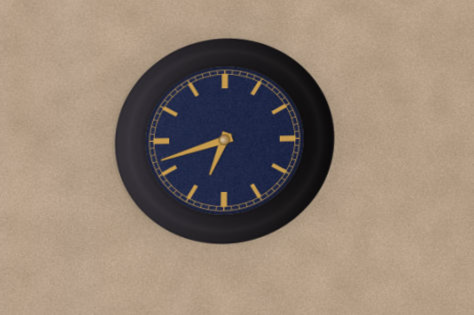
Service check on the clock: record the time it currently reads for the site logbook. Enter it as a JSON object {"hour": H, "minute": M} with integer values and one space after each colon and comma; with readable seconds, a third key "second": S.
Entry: {"hour": 6, "minute": 42}
